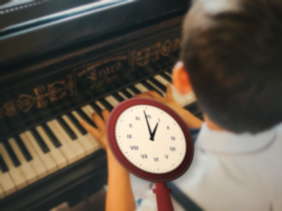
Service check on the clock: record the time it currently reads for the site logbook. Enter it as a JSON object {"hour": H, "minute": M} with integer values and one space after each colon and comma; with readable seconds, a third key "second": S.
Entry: {"hour": 12, "minute": 59}
